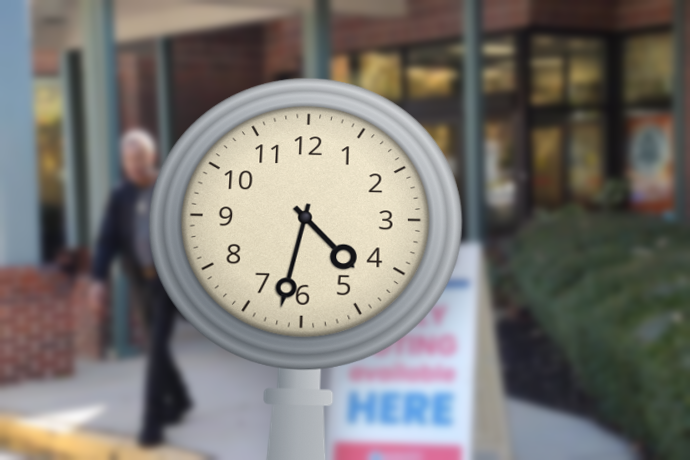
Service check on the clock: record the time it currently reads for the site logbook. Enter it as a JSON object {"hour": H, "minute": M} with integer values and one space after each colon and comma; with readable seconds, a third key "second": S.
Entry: {"hour": 4, "minute": 32}
